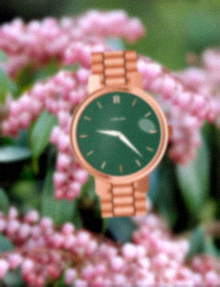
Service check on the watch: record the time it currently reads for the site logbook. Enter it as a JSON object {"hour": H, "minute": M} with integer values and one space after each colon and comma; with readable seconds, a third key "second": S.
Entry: {"hour": 9, "minute": 23}
